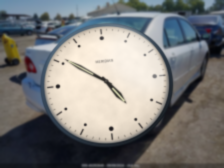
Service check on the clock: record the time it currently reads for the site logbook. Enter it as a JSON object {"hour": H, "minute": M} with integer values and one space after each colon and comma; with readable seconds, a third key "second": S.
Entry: {"hour": 4, "minute": 51}
